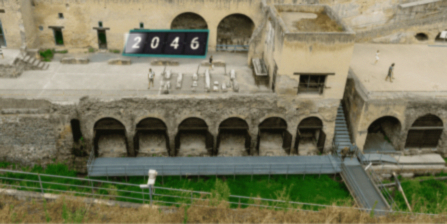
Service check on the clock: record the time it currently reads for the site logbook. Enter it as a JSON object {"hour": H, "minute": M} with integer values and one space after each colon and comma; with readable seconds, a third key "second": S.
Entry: {"hour": 20, "minute": 46}
